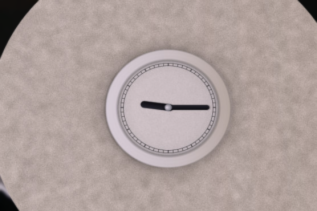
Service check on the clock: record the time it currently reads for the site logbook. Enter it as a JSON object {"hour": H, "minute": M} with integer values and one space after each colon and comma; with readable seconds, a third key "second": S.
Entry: {"hour": 9, "minute": 15}
